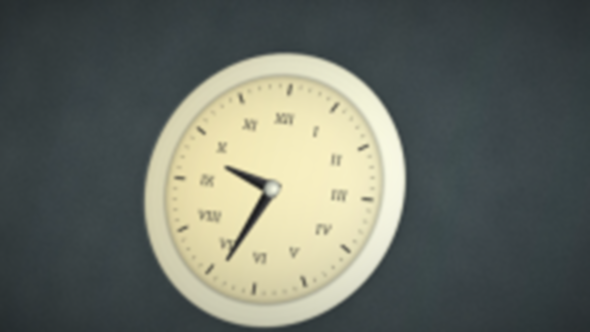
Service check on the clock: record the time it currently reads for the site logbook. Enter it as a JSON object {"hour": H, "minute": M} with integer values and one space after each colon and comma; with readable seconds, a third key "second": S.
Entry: {"hour": 9, "minute": 34}
